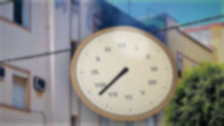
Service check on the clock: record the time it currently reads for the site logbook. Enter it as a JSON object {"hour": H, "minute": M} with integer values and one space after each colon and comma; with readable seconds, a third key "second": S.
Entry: {"hour": 7, "minute": 38}
